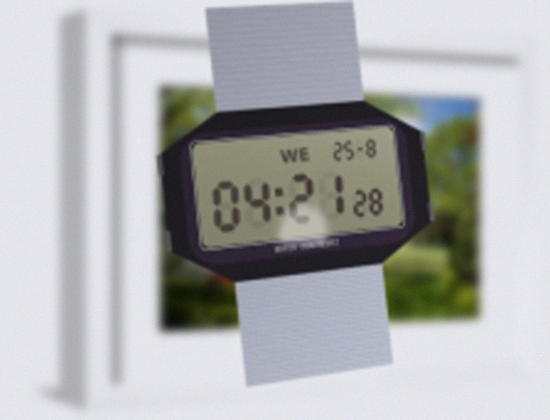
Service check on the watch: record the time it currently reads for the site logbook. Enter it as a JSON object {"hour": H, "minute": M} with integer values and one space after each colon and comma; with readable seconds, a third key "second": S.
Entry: {"hour": 4, "minute": 21, "second": 28}
